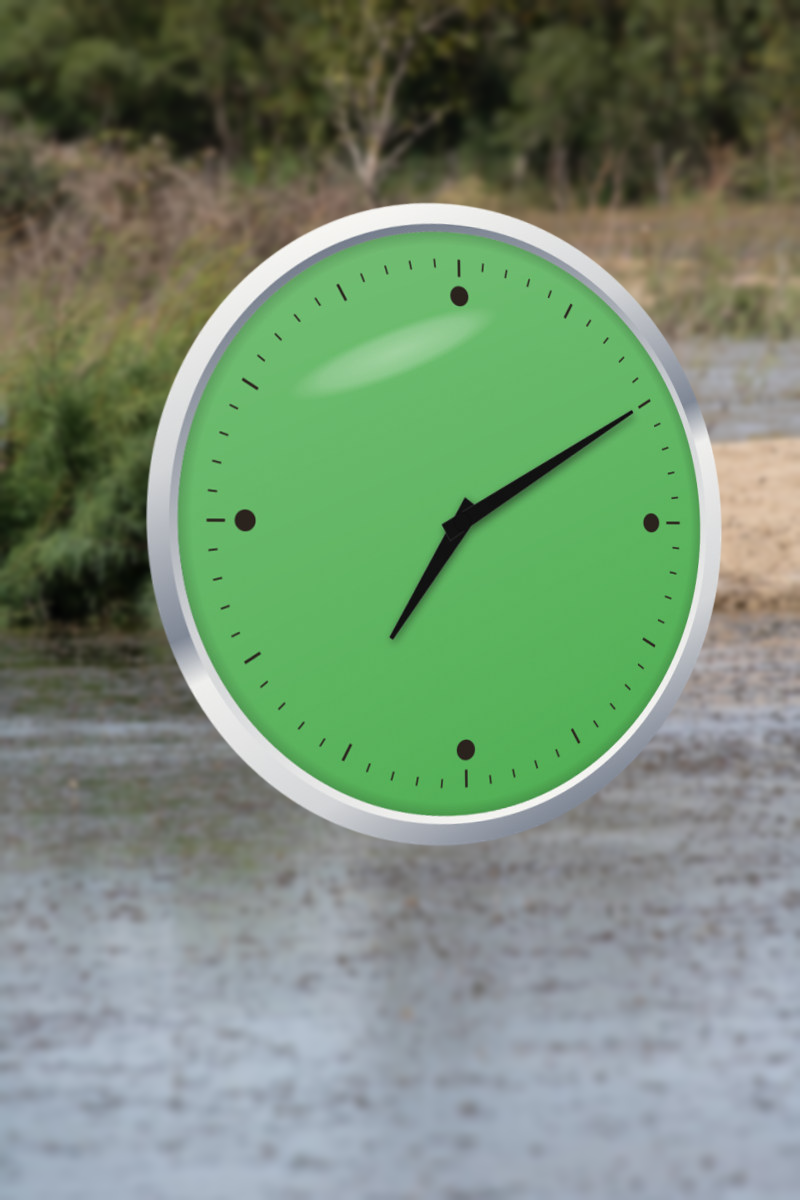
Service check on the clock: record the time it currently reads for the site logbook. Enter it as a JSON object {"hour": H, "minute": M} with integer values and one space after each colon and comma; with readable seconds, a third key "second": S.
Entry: {"hour": 7, "minute": 10}
